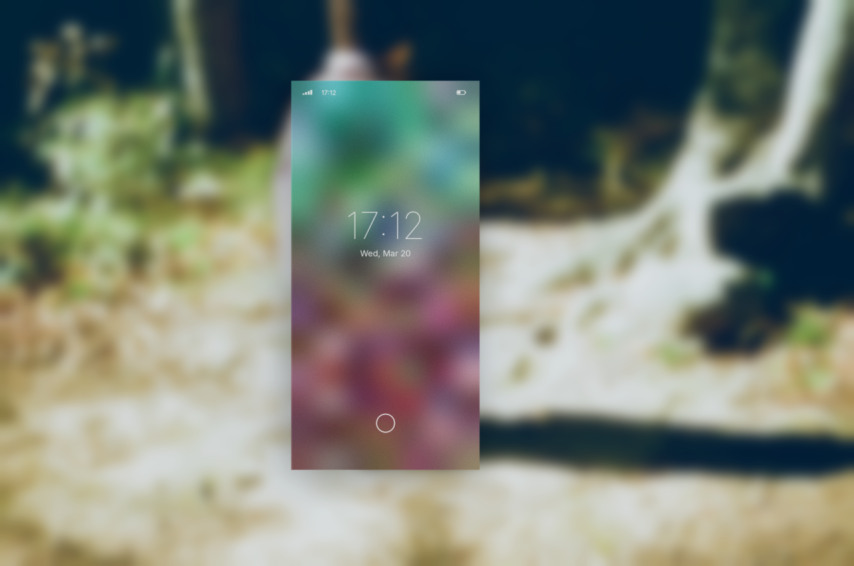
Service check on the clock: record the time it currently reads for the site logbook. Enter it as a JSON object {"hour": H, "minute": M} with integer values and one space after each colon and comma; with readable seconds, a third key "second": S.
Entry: {"hour": 17, "minute": 12}
